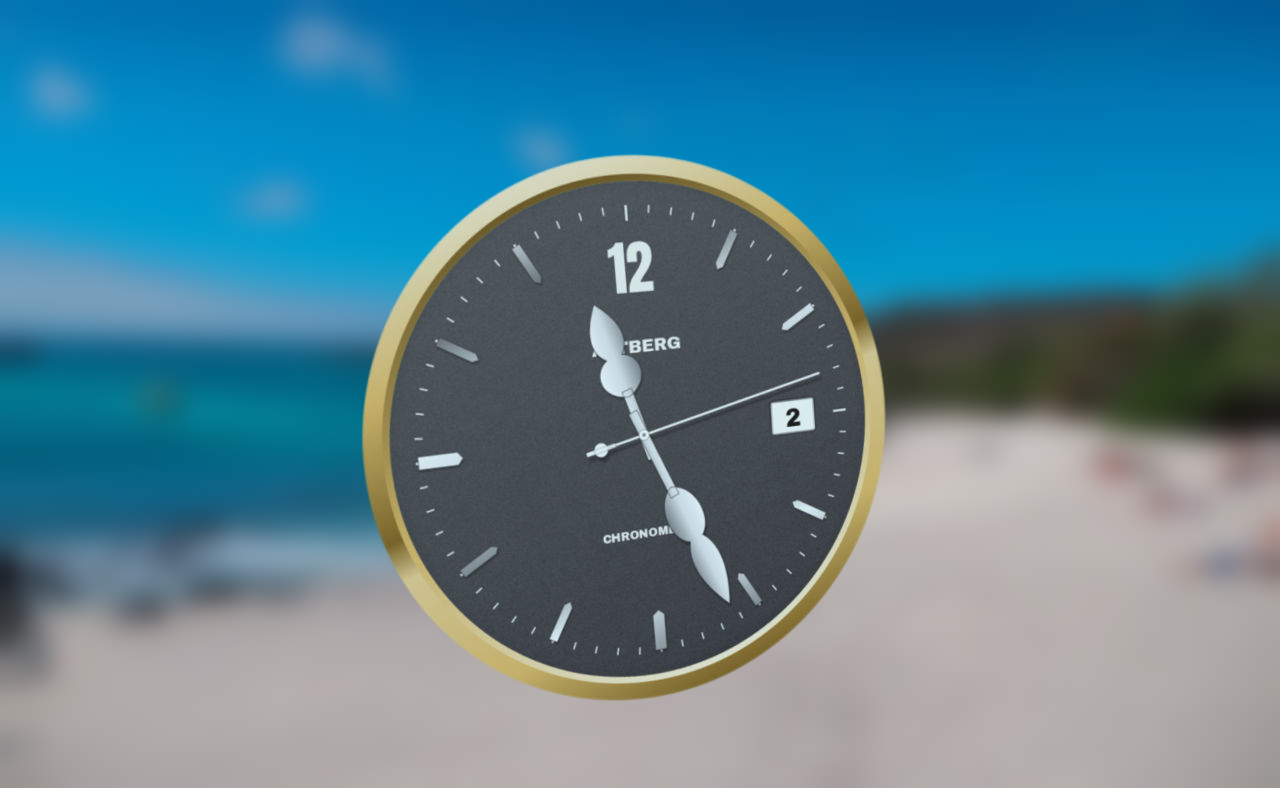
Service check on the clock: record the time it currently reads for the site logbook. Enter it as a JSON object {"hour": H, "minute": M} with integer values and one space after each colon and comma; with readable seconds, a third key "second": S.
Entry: {"hour": 11, "minute": 26, "second": 13}
